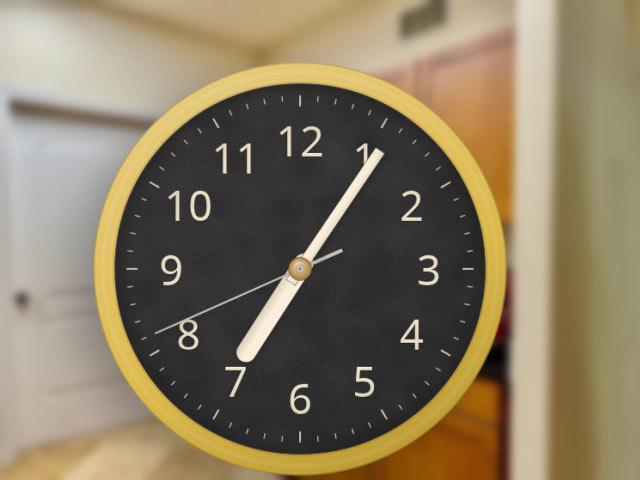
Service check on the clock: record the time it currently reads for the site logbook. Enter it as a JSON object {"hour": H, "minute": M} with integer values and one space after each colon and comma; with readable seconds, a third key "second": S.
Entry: {"hour": 7, "minute": 5, "second": 41}
